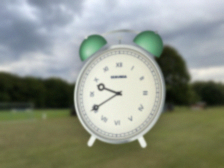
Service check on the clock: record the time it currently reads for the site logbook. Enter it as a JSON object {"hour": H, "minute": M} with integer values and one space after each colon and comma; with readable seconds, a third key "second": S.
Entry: {"hour": 9, "minute": 40}
